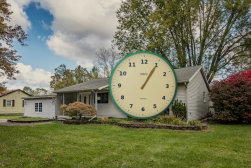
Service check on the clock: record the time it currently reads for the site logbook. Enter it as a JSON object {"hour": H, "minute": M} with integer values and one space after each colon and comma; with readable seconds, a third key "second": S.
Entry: {"hour": 1, "minute": 5}
